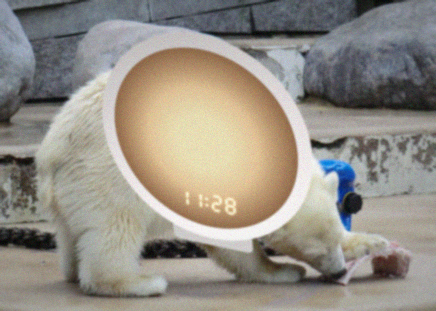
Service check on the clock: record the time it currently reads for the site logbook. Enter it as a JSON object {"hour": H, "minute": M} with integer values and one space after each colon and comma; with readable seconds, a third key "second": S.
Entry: {"hour": 11, "minute": 28}
